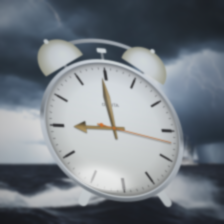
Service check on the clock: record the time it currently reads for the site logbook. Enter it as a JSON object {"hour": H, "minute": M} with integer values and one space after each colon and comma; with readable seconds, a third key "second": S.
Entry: {"hour": 8, "minute": 59, "second": 17}
